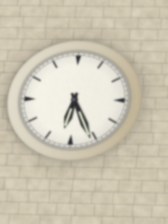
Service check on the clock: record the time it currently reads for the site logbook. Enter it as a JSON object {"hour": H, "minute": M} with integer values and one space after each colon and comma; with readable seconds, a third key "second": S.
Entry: {"hour": 6, "minute": 26}
